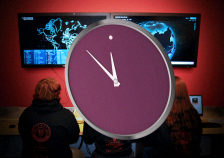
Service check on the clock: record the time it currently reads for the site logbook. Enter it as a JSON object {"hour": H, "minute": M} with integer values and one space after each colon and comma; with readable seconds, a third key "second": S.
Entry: {"hour": 11, "minute": 53}
